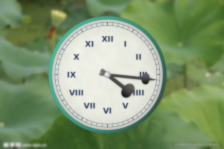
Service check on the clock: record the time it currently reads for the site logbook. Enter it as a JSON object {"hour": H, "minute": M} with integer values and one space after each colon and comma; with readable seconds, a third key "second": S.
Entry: {"hour": 4, "minute": 16}
